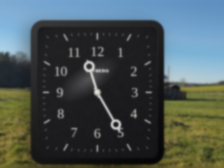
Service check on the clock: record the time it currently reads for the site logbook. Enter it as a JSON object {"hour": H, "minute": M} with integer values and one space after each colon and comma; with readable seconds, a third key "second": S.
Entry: {"hour": 11, "minute": 25}
